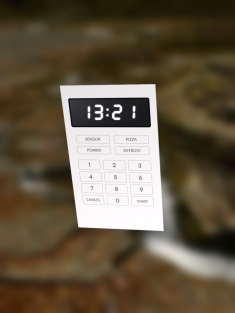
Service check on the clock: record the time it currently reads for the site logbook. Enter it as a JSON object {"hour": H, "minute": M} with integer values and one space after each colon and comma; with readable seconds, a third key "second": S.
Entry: {"hour": 13, "minute": 21}
